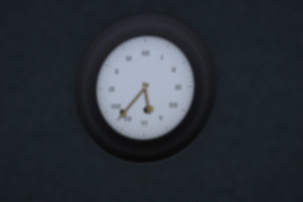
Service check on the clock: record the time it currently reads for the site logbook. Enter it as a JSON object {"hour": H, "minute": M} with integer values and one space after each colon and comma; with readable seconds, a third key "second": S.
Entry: {"hour": 5, "minute": 37}
